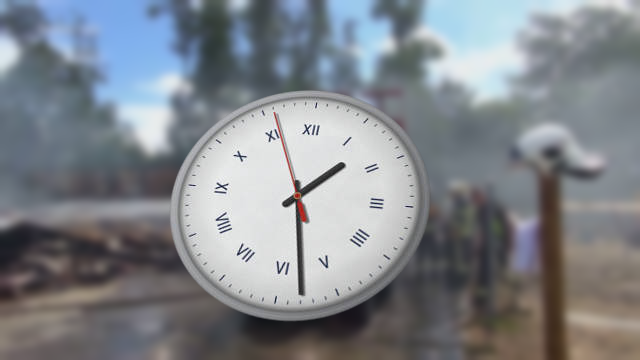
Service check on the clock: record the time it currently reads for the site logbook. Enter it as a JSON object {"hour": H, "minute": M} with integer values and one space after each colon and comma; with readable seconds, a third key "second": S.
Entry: {"hour": 1, "minute": 27, "second": 56}
